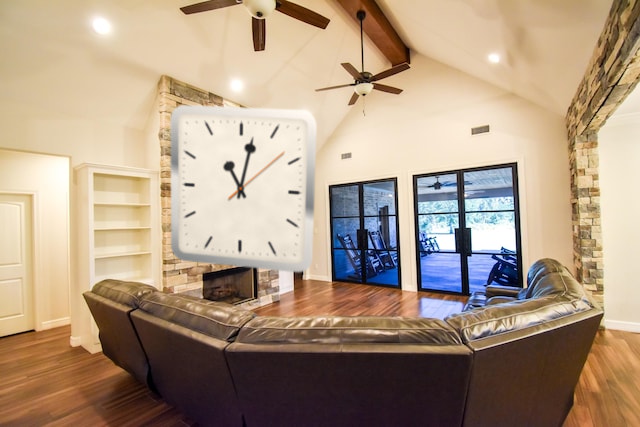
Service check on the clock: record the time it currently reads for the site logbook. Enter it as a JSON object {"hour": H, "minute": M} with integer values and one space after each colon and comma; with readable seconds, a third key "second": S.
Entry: {"hour": 11, "minute": 2, "second": 8}
